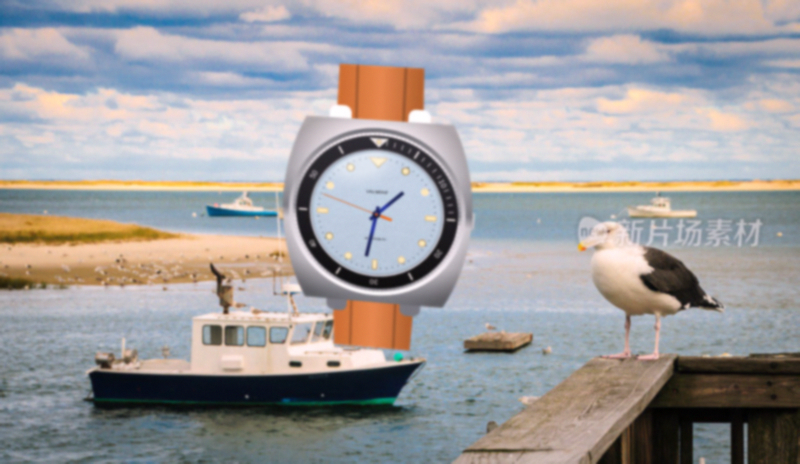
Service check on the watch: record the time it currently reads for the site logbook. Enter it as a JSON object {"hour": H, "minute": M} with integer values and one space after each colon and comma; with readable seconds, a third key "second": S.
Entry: {"hour": 1, "minute": 31, "second": 48}
